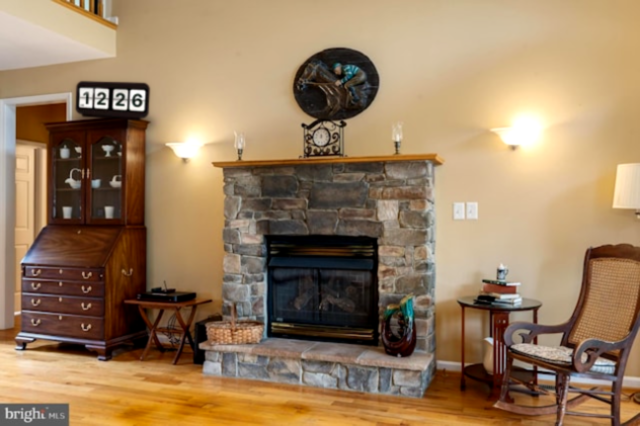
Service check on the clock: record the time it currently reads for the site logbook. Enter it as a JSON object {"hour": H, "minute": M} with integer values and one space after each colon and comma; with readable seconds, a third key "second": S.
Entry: {"hour": 12, "minute": 26}
